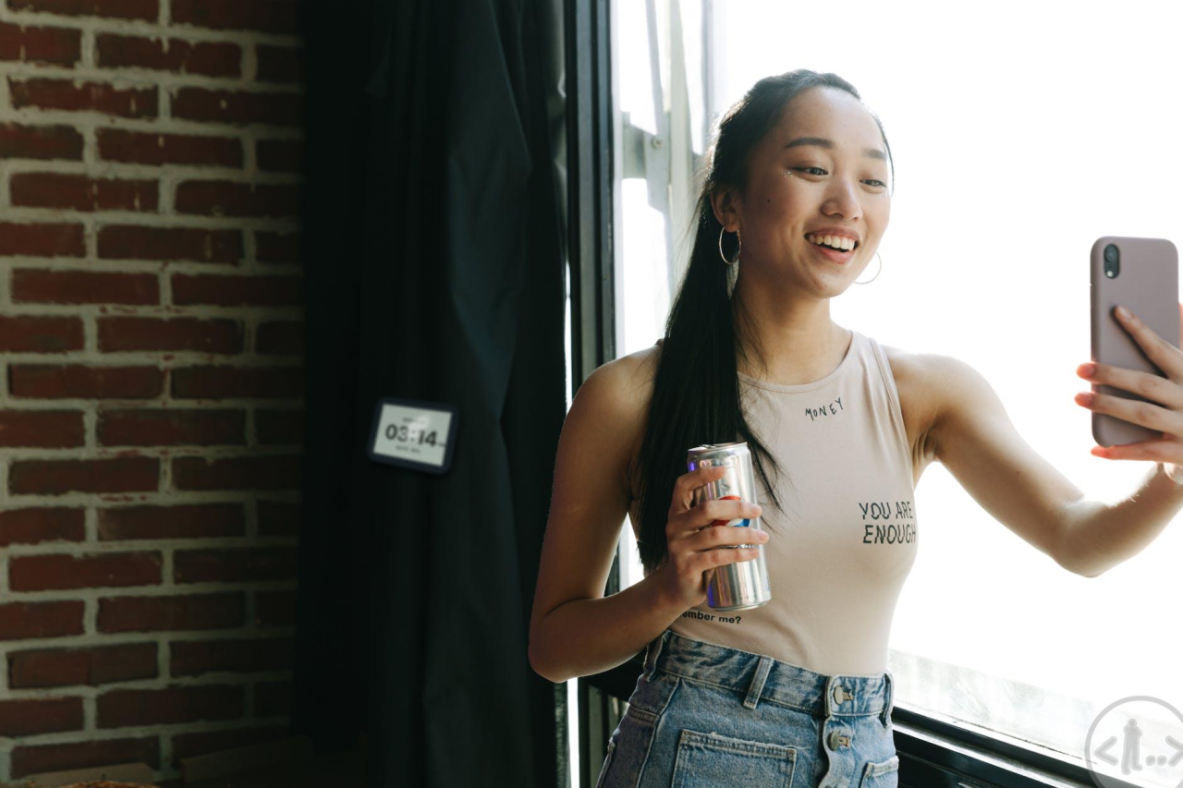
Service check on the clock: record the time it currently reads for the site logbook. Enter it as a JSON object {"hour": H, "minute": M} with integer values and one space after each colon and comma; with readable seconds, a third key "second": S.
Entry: {"hour": 3, "minute": 14}
